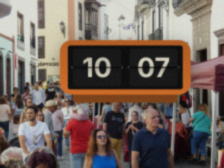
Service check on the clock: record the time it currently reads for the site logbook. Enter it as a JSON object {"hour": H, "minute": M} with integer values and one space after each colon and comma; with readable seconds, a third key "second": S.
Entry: {"hour": 10, "minute": 7}
